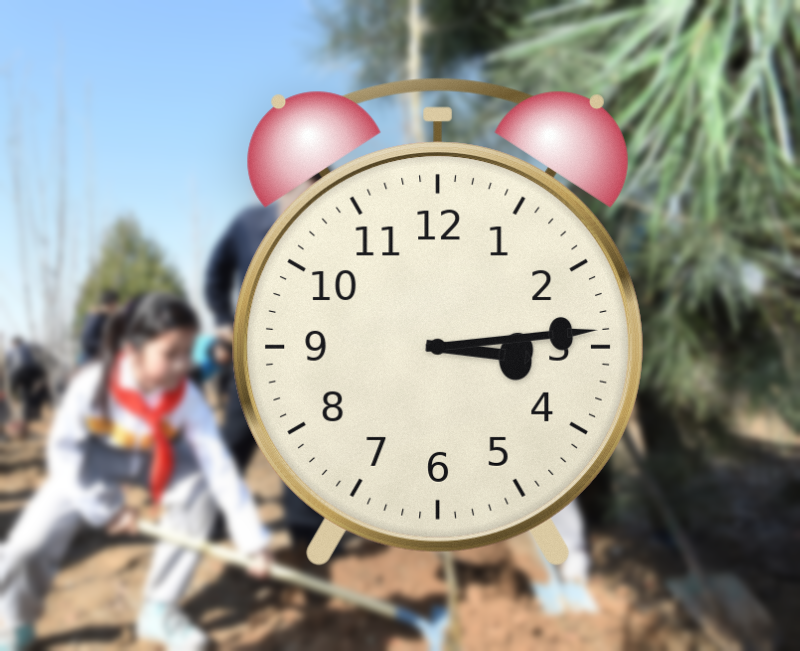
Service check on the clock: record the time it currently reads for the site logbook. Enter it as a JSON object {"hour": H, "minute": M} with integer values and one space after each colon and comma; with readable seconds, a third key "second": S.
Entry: {"hour": 3, "minute": 14}
